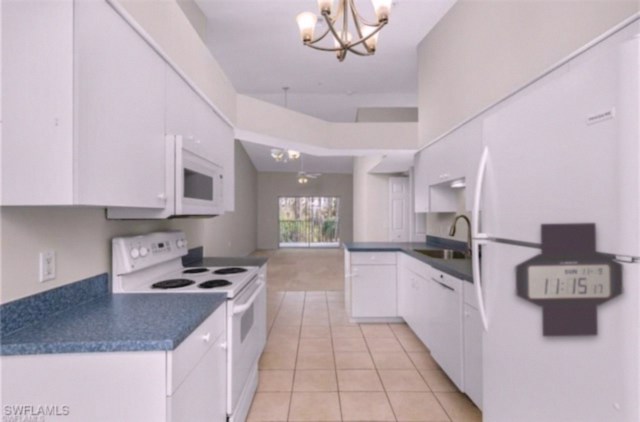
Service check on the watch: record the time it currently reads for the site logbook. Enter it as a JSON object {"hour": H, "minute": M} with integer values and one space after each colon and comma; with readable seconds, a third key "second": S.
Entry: {"hour": 11, "minute": 15}
